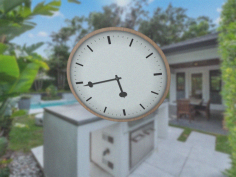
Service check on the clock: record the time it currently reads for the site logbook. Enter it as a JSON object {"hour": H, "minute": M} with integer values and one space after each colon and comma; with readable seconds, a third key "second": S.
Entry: {"hour": 5, "minute": 44}
